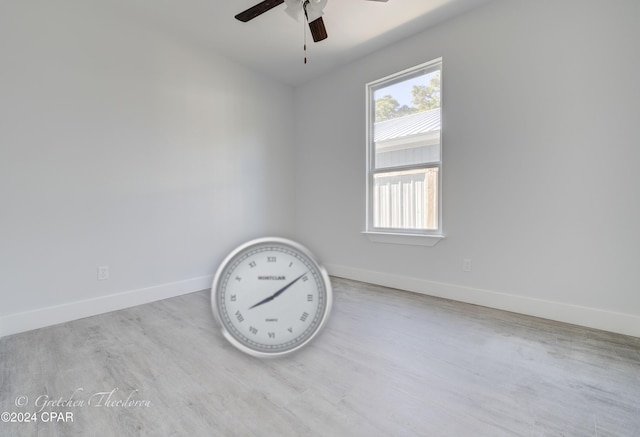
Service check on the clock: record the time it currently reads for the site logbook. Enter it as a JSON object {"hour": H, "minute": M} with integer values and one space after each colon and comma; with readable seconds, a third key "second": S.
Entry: {"hour": 8, "minute": 9}
